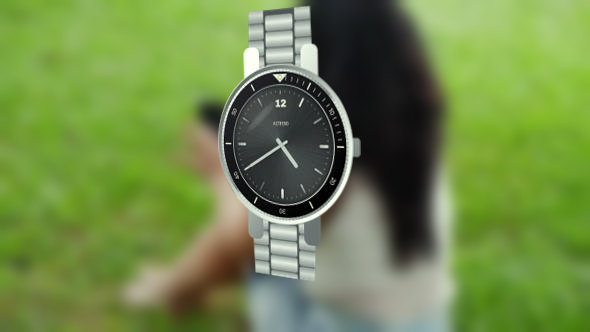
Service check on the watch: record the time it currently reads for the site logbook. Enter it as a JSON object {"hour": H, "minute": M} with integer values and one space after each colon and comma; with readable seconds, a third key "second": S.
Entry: {"hour": 4, "minute": 40}
